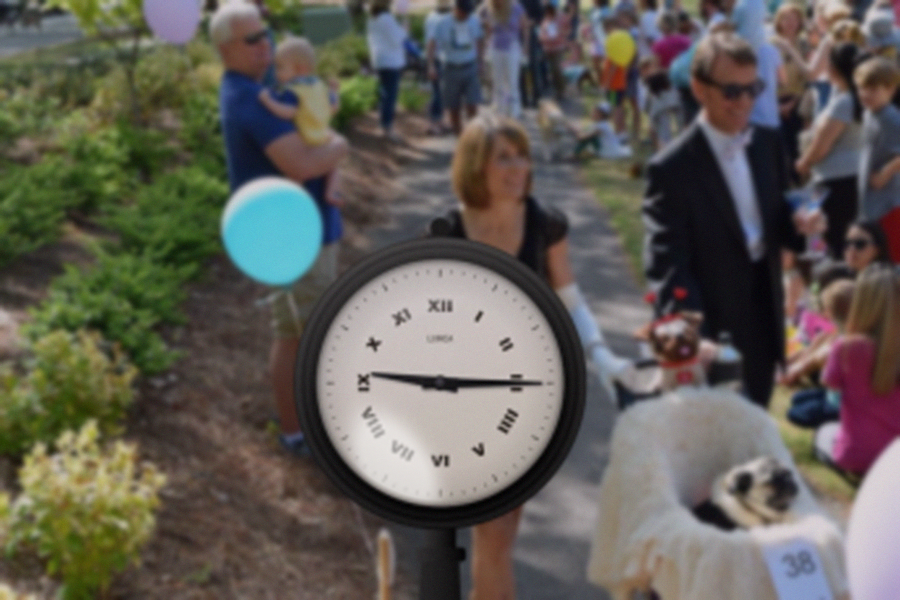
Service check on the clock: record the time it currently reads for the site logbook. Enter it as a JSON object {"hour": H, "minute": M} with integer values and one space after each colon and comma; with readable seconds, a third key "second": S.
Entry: {"hour": 9, "minute": 15}
